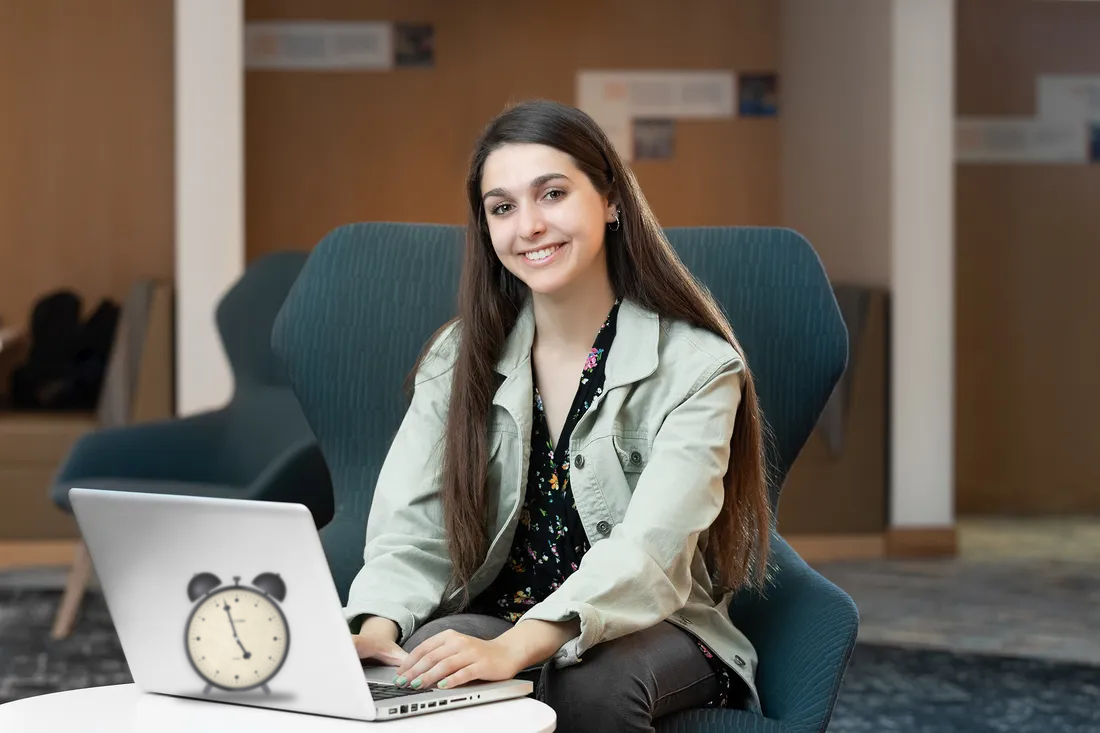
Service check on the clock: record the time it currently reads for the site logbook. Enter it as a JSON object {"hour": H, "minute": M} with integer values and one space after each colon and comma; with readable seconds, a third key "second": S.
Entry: {"hour": 4, "minute": 57}
